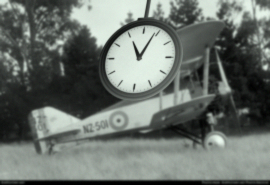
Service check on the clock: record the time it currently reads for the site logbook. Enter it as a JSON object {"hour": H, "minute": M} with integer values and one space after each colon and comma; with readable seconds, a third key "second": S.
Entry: {"hour": 11, "minute": 4}
